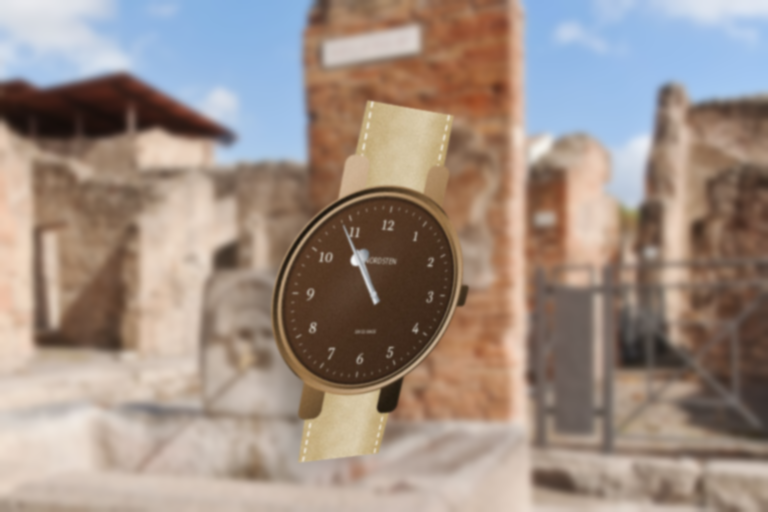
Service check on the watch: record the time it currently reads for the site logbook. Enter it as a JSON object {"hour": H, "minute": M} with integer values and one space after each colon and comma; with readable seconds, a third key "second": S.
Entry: {"hour": 10, "minute": 54}
